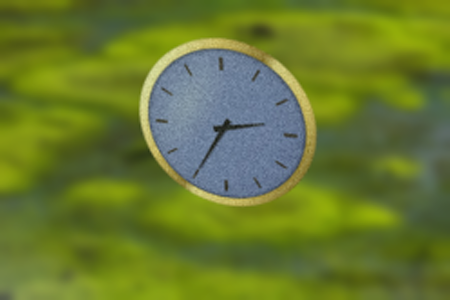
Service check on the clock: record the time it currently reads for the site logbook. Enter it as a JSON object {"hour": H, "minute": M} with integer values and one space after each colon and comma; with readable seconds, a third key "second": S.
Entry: {"hour": 2, "minute": 35}
